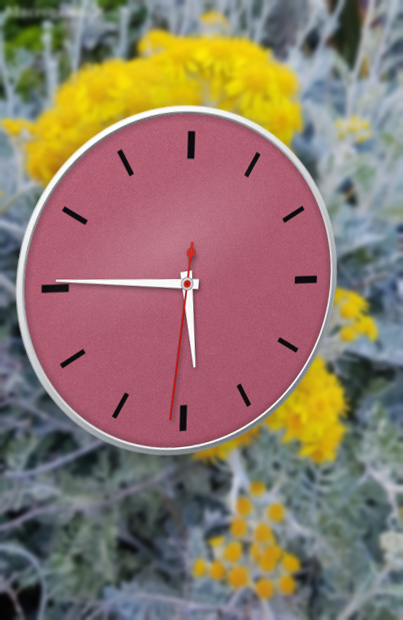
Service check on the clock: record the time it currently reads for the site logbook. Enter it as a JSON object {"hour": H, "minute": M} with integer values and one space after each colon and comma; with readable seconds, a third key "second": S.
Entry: {"hour": 5, "minute": 45, "second": 31}
